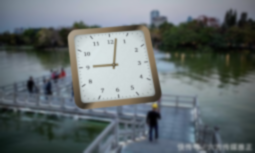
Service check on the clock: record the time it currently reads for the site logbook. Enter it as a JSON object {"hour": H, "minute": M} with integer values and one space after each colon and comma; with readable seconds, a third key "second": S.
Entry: {"hour": 9, "minute": 2}
